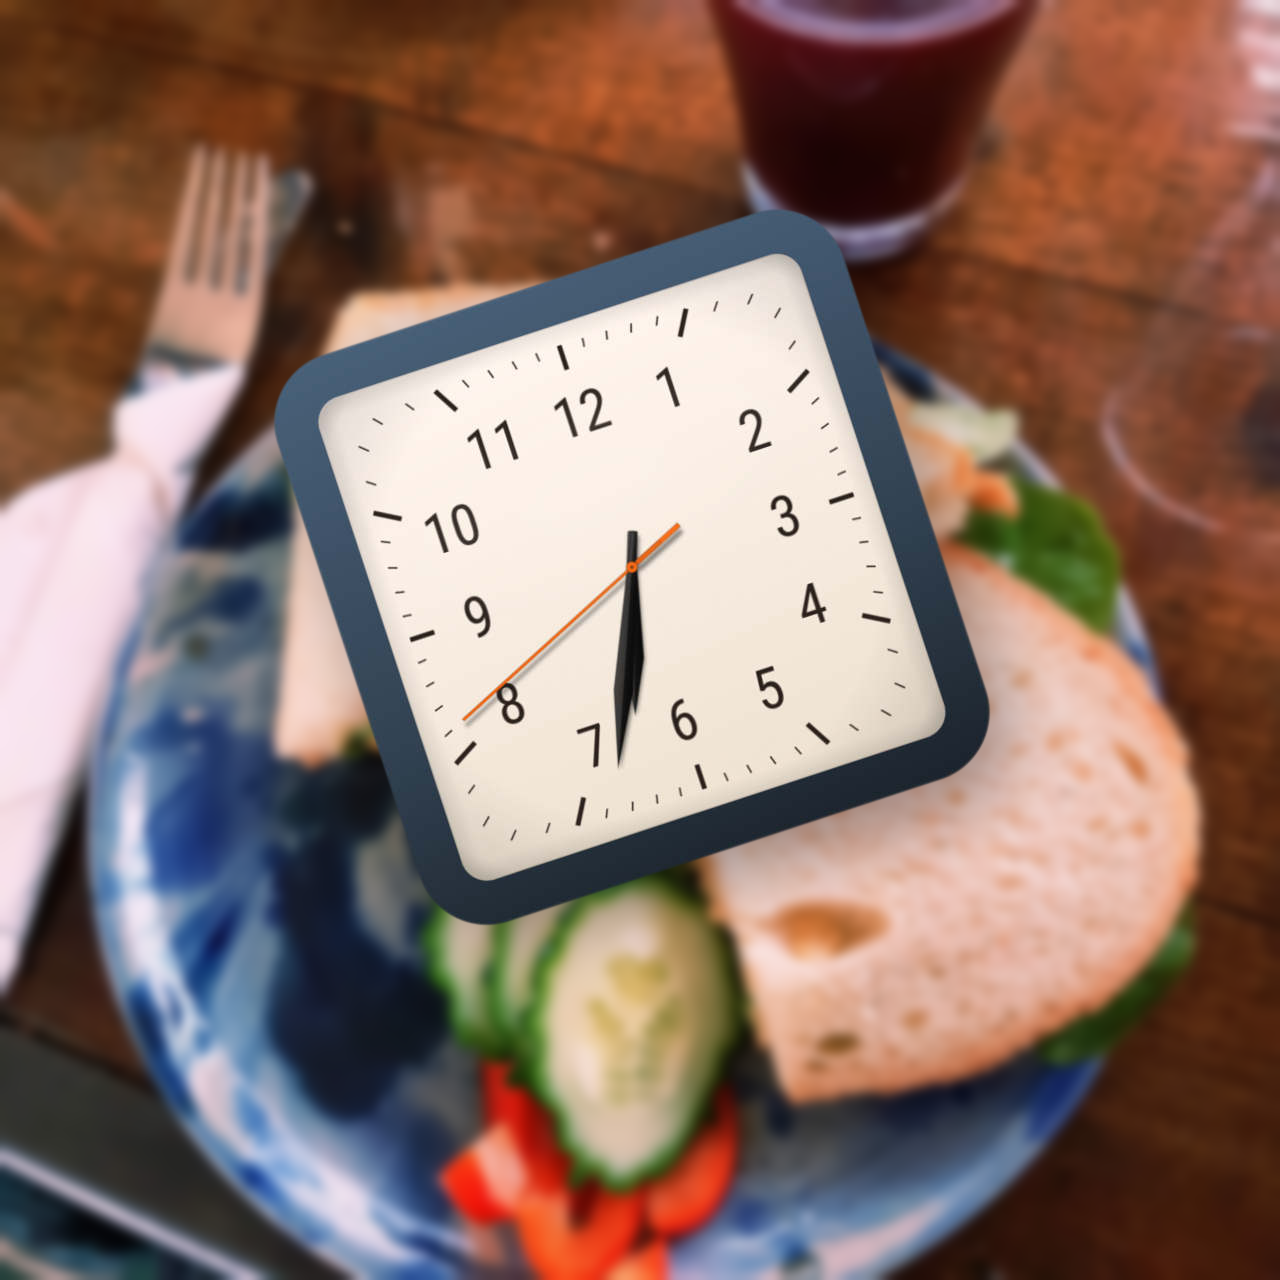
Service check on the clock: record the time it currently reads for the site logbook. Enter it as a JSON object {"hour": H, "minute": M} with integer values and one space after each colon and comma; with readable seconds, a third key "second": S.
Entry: {"hour": 6, "minute": 33, "second": 41}
